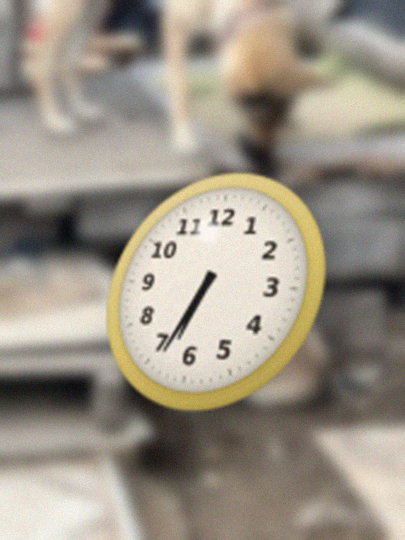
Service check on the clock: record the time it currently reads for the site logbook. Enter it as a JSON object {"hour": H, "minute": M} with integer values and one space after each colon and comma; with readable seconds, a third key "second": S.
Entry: {"hour": 6, "minute": 34}
